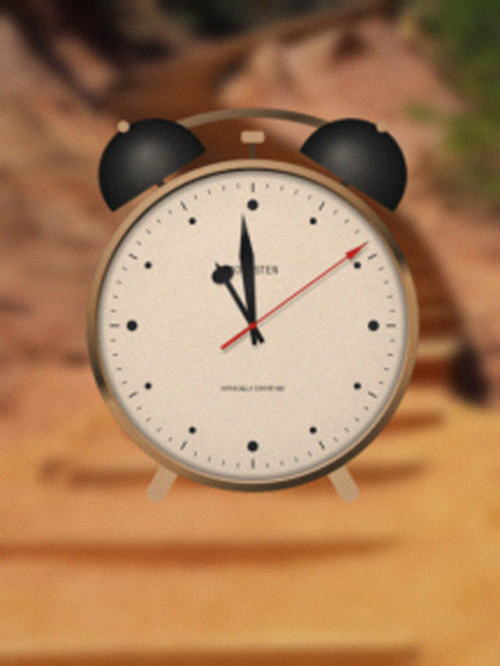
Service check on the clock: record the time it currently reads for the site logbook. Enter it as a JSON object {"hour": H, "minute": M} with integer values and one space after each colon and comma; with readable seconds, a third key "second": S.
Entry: {"hour": 10, "minute": 59, "second": 9}
